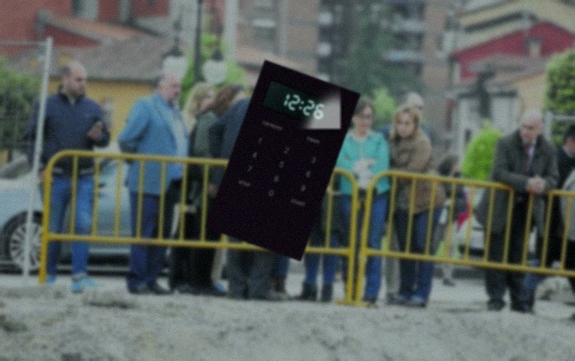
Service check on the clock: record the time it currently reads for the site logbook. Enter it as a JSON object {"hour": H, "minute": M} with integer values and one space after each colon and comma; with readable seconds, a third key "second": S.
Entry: {"hour": 12, "minute": 26}
